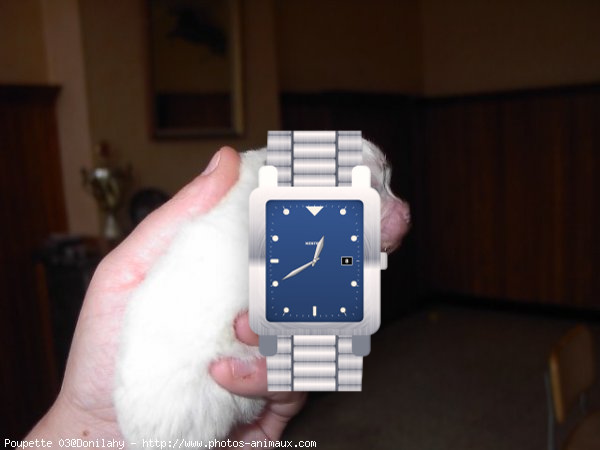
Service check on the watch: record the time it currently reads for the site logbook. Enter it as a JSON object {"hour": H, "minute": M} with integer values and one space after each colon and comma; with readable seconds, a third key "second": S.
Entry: {"hour": 12, "minute": 40}
